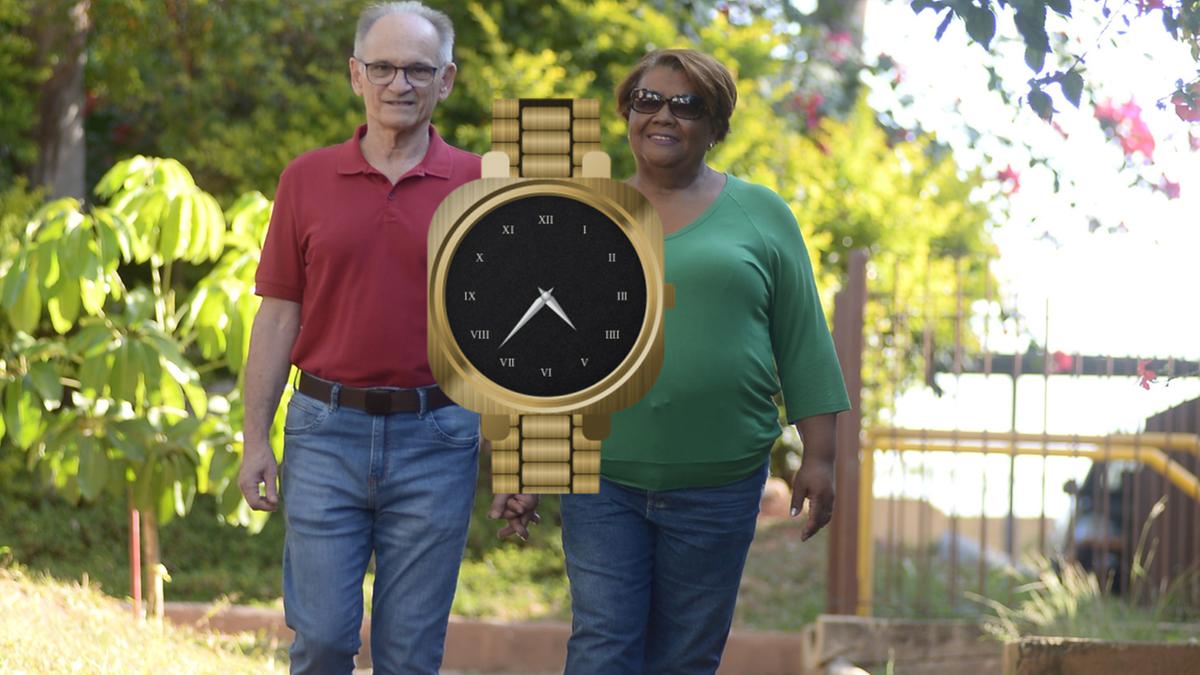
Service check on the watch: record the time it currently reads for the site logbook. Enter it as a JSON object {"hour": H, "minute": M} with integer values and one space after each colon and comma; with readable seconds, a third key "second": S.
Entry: {"hour": 4, "minute": 37}
